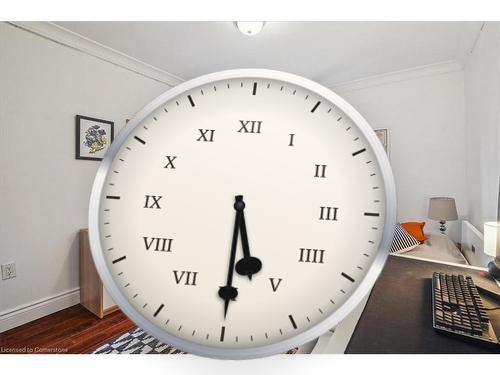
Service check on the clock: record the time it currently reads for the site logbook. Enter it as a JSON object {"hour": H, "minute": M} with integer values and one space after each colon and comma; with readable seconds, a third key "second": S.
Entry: {"hour": 5, "minute": 30}
